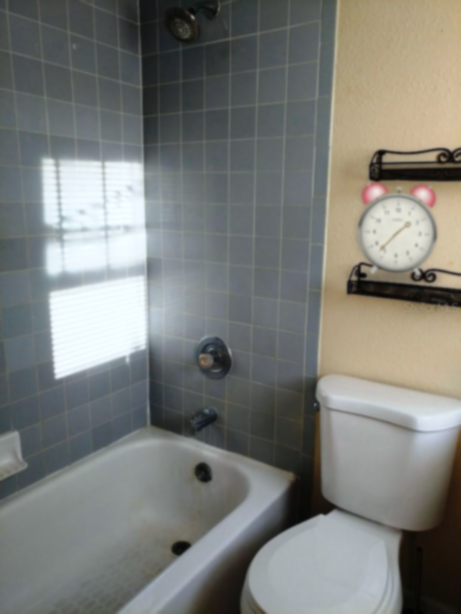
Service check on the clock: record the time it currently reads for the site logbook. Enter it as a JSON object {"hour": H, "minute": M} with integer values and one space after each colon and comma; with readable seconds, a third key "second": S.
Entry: {"hour": 1, "minute": 37}
